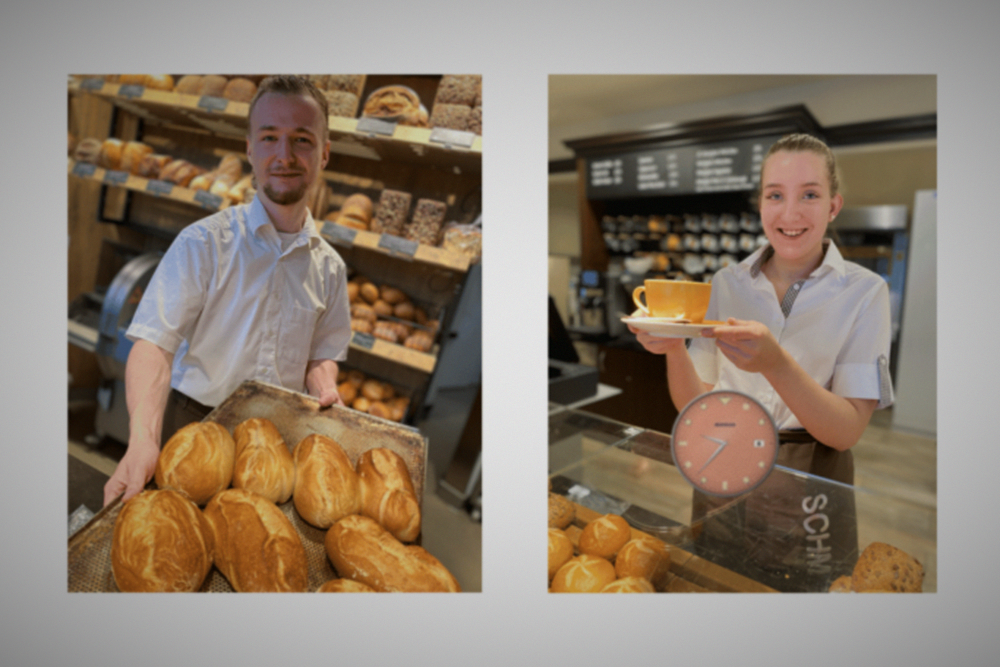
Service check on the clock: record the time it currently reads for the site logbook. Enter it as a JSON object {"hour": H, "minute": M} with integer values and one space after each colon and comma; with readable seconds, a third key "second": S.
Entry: {"hour": 9, "minute": 37}
